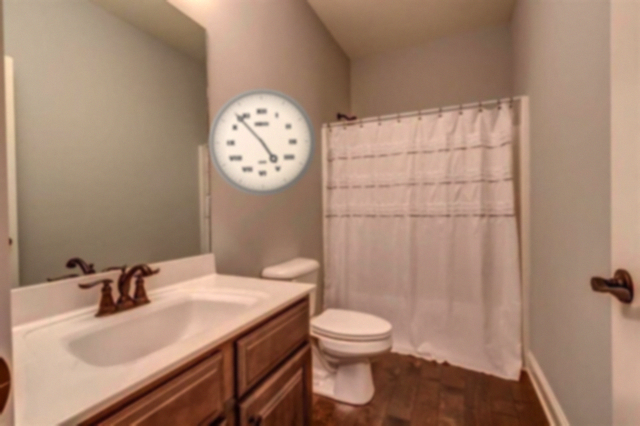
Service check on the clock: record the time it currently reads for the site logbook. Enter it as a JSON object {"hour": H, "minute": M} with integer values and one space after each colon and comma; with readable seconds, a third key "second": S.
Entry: {"hour": 4, "minute": 53}
